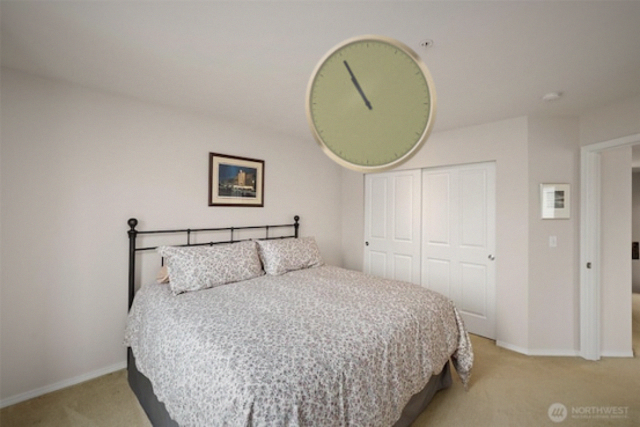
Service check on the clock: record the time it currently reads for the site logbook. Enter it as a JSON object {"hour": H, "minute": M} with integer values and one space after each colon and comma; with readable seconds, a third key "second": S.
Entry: {"hour": 10, "minute": 55}
